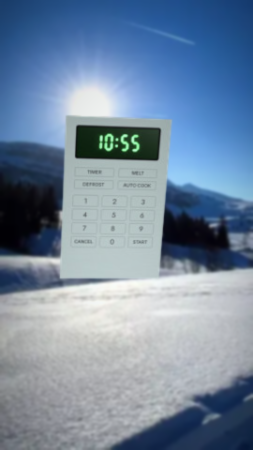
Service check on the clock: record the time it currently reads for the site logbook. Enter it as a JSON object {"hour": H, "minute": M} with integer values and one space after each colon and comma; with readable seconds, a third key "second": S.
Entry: {"hour": 10, "minute": 55}
